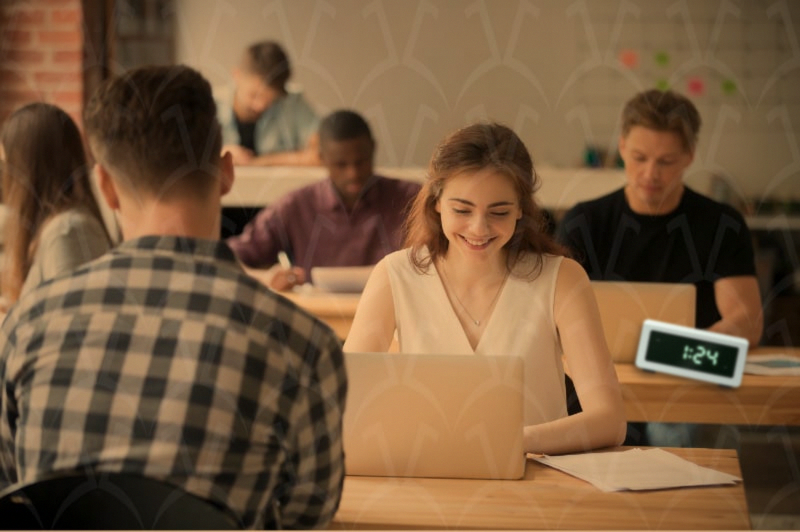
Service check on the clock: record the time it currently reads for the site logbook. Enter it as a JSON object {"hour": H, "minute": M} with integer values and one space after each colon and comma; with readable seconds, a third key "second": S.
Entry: {"hour": 1, "minute": 24}
